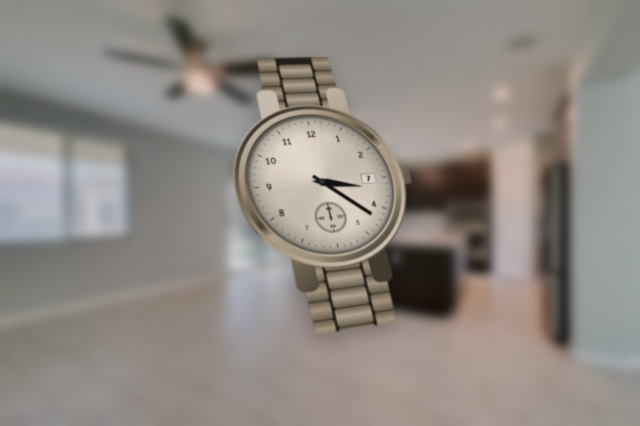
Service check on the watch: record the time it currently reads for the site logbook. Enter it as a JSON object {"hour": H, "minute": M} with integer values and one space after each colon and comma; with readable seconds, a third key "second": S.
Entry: {"hour": 3, "minute": 22}
